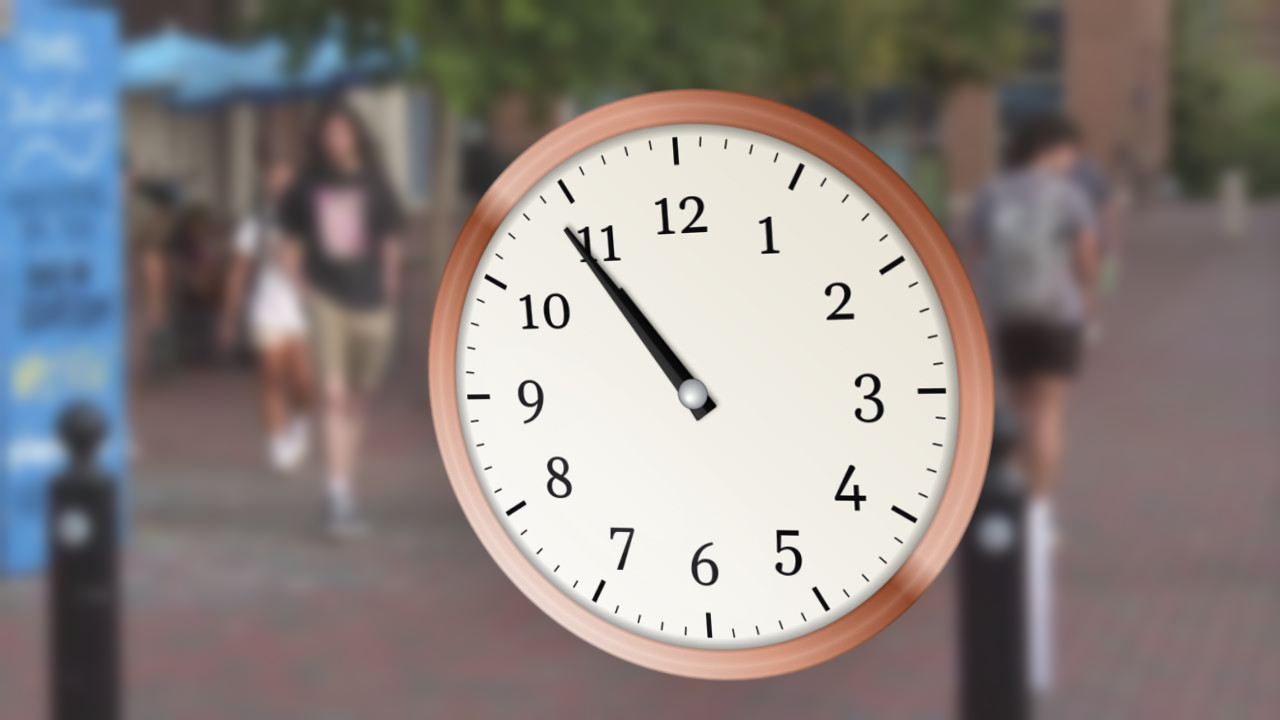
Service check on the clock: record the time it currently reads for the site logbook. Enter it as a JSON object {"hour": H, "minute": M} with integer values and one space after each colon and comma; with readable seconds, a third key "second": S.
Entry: {"hour": 10, "minute": 54}
